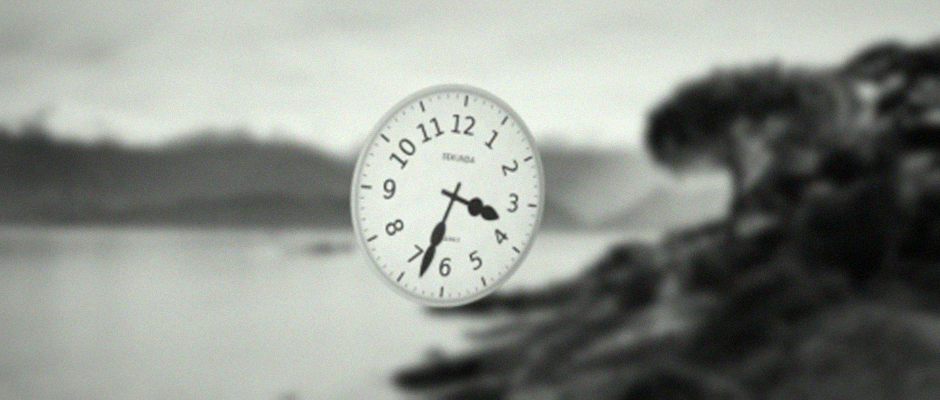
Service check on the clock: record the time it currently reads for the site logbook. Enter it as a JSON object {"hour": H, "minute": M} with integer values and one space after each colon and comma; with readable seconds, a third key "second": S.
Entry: {"hour": 3, "minute": 33}
